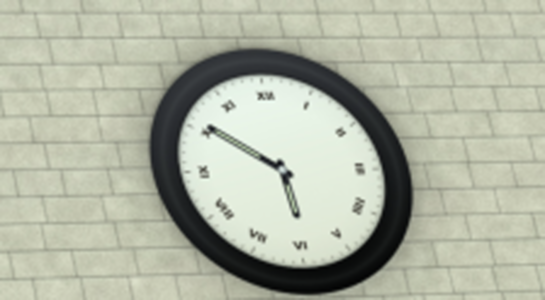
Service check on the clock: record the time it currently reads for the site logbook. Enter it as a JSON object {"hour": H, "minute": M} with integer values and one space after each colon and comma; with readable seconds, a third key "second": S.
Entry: {"hour": 5, "minute": 51}
